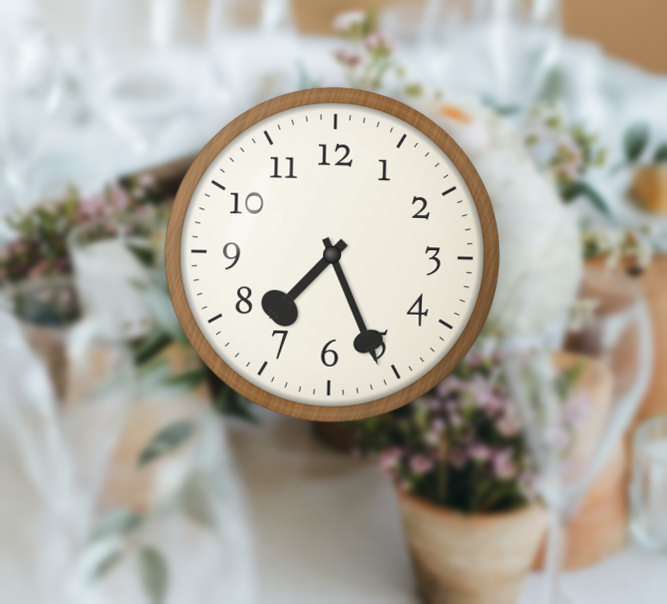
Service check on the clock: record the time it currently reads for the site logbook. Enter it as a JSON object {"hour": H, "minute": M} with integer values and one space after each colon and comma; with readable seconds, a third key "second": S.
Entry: {"hour": 7, "minute": 26}
